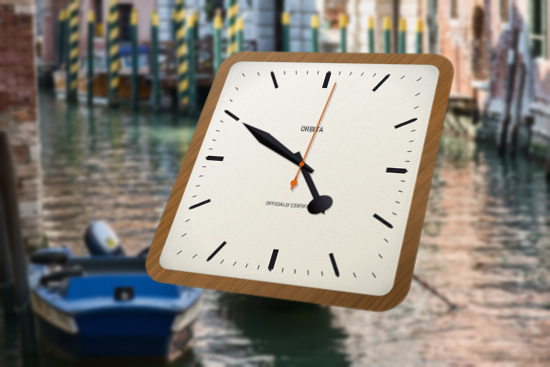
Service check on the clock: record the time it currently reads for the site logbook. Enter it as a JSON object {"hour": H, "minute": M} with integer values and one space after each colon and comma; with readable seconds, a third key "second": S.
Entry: {"hour": 4, "minute": 50, "second": 1}
